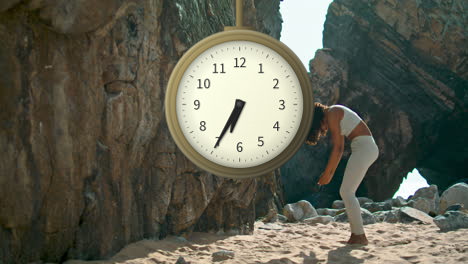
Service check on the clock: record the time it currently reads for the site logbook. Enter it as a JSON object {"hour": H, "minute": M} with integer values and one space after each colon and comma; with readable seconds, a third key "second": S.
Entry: {"hour": 6, "minute": 35}
